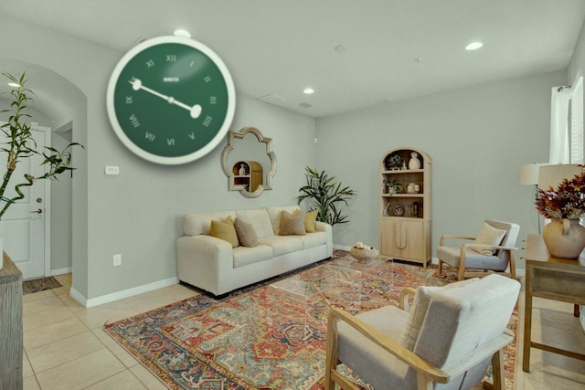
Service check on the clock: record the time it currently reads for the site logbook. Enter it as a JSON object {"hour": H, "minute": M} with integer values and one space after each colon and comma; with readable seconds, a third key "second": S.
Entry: {"hour": 3, "minute": 49}
